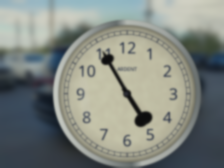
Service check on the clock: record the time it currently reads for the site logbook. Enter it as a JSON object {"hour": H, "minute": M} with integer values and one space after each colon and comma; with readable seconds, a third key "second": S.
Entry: {"hour": 4, "minute": 55}
